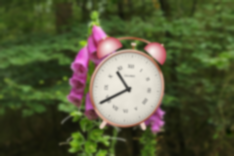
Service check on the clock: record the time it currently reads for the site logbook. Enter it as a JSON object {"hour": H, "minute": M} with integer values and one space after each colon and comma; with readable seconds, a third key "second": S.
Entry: {"hour": 10, "minute": 40}
